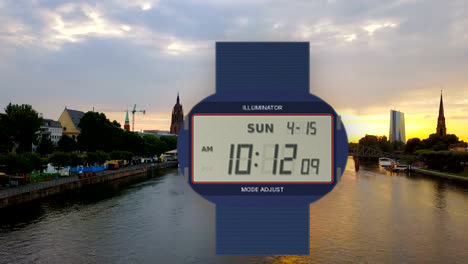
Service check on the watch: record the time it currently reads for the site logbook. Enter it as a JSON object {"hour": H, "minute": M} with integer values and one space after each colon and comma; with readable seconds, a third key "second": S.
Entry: {"hour": 10, "minute": 12, "second": 9}
